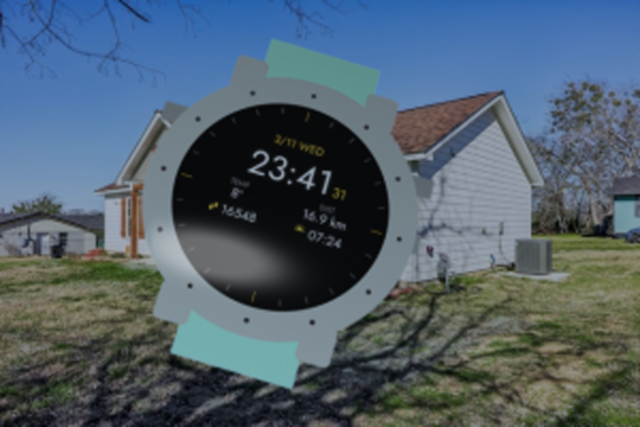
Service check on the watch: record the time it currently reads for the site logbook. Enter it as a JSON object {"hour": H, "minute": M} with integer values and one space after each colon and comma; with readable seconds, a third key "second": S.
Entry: {"hour": 23, "minute": 41}
